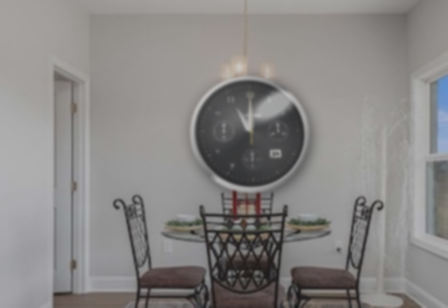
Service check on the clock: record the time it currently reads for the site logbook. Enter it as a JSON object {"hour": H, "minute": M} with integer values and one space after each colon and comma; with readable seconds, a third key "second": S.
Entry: {"hour": 11, "minute": 0}
